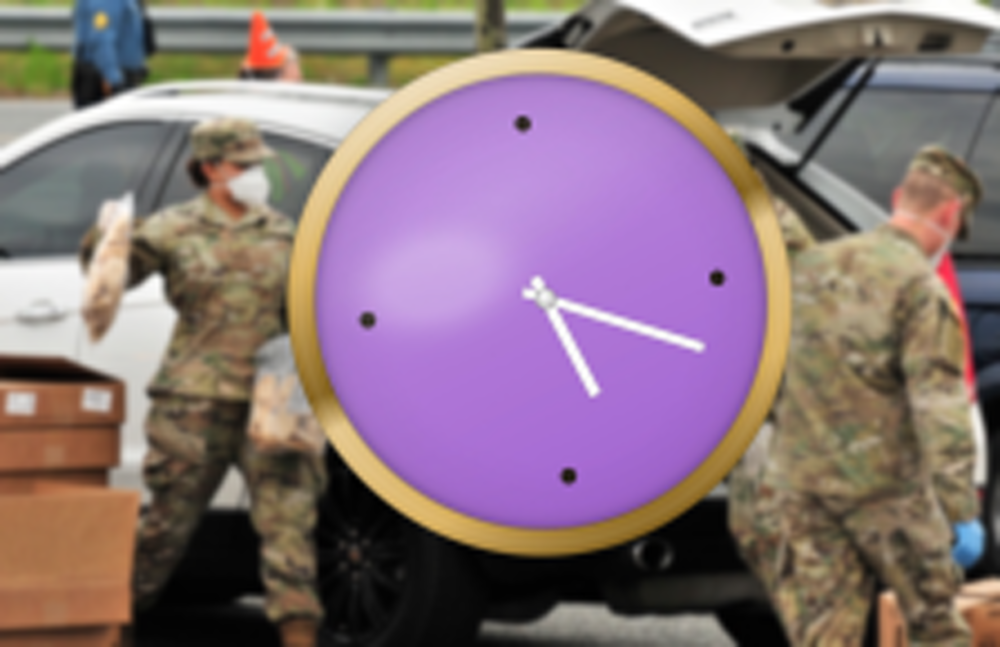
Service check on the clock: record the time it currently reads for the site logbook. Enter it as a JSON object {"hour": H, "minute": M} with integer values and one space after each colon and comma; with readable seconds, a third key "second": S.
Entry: {"hour": 5, "minute": 19}
